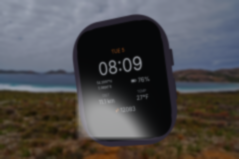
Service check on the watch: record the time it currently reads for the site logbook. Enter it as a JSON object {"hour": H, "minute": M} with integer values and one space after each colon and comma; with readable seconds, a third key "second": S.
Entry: {"hour": 8, "minute": 9}
